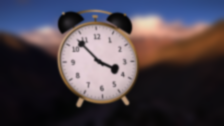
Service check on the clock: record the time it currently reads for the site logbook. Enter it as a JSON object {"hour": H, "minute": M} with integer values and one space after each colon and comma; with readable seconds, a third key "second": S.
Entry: {"hour": 3, "minute": 53}
